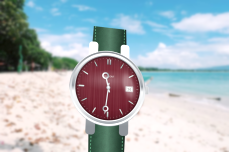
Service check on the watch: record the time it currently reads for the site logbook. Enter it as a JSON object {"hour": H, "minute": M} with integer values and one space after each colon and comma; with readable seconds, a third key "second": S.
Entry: {"hour": 11, "minute": 31}
